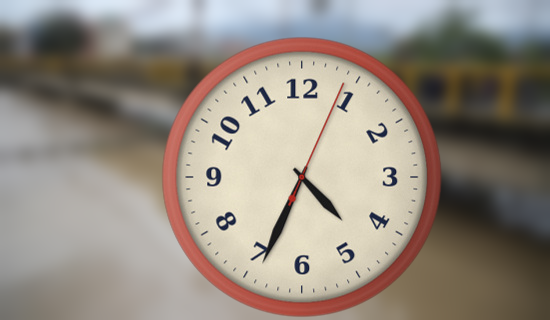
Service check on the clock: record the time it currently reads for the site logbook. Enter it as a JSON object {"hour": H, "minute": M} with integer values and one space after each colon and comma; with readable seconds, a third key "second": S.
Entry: {"hour": 4, "minute": 34, "second": 4}
